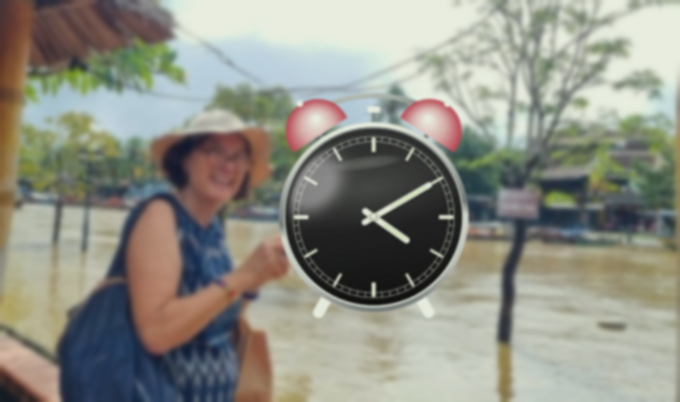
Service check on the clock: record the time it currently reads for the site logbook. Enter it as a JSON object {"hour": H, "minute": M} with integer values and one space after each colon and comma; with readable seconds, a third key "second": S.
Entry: {"hour": 4, "minute": 10}
